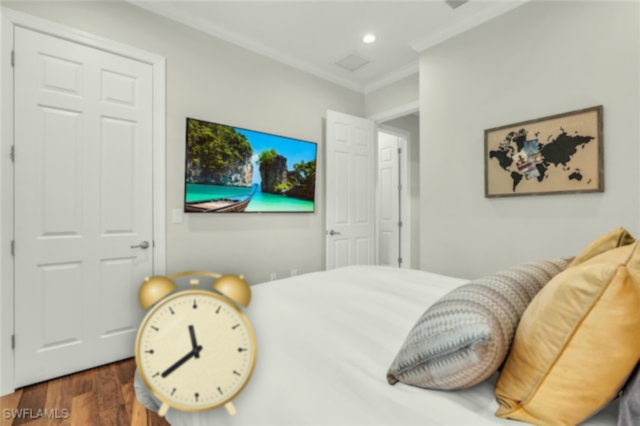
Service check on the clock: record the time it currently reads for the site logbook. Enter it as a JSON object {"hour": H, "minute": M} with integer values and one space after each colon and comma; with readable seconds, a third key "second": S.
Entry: {"hour": 11, "minute": 39}
